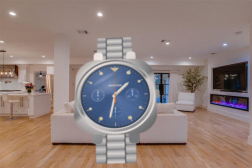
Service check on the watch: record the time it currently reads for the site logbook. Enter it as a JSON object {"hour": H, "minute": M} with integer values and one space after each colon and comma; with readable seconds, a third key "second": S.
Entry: {"hour": 1, "minute": 32}
